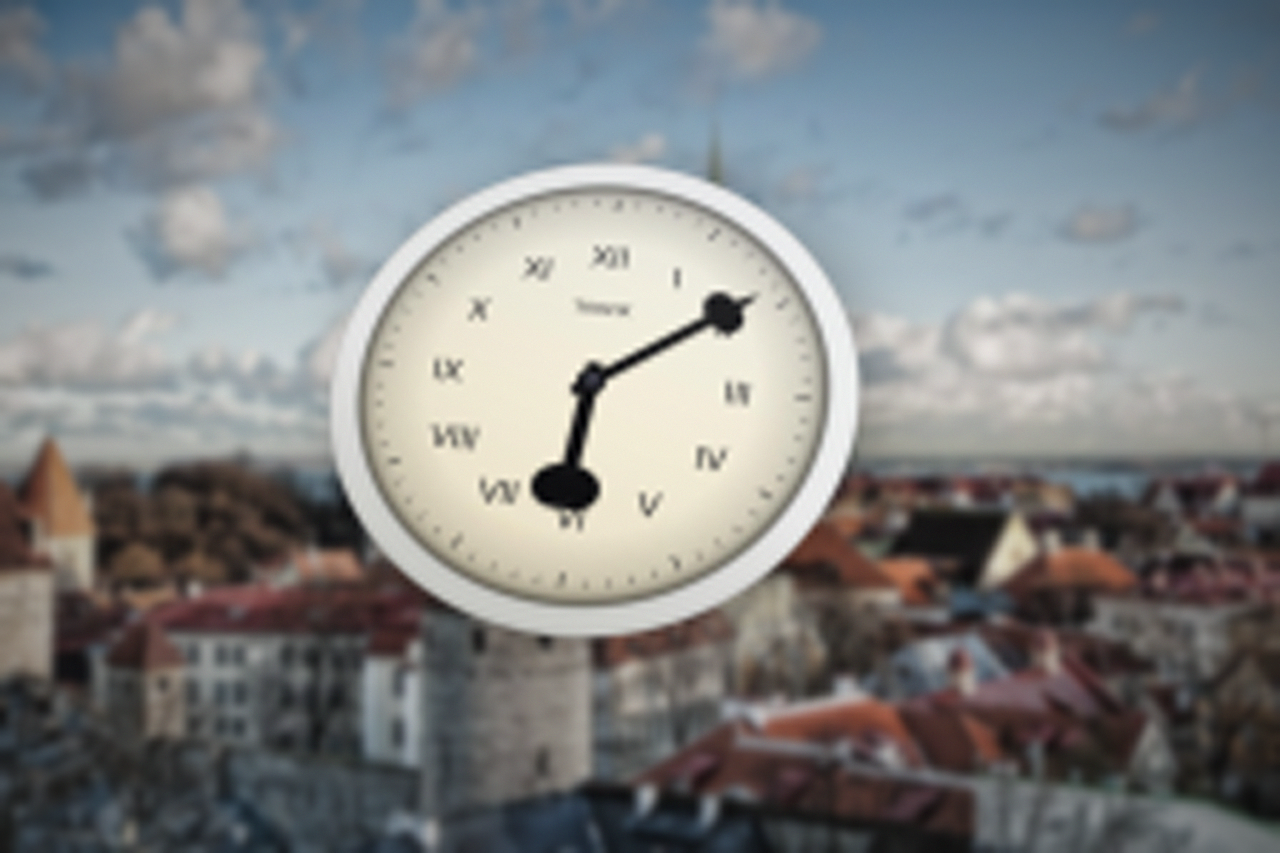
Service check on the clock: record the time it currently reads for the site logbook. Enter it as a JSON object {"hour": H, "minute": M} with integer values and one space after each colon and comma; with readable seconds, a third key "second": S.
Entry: {"hour": 6, "minute": 9}
